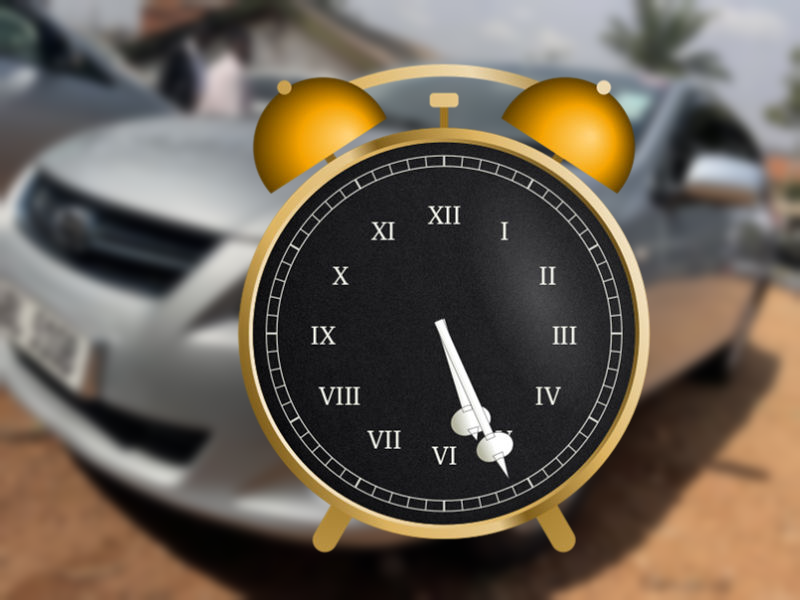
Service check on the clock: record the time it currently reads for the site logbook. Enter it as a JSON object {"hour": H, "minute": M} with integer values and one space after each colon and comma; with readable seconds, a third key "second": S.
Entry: {"hour": 5, "minute": 26}
